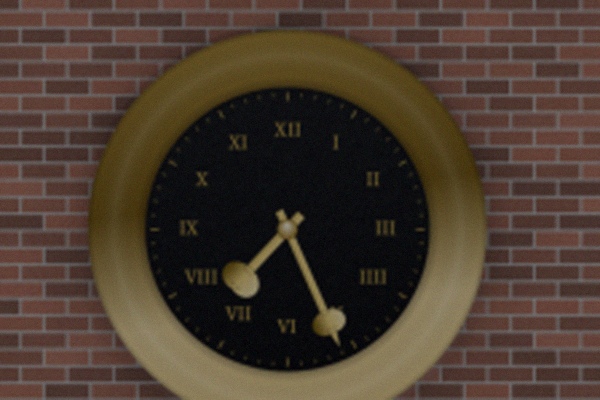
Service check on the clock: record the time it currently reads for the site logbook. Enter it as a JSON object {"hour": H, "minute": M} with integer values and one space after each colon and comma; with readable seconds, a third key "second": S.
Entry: {"hour": 7, "minute": 26}
